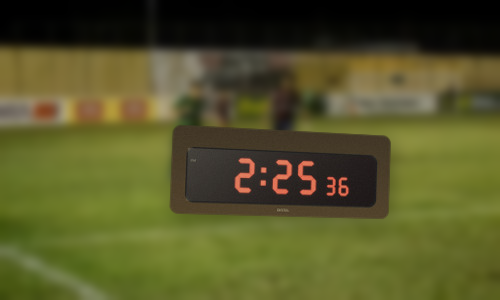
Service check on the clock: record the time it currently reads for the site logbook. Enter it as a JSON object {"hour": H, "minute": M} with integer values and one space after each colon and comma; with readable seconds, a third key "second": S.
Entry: {"hour": 2, "minute": 25, "second": 36}
